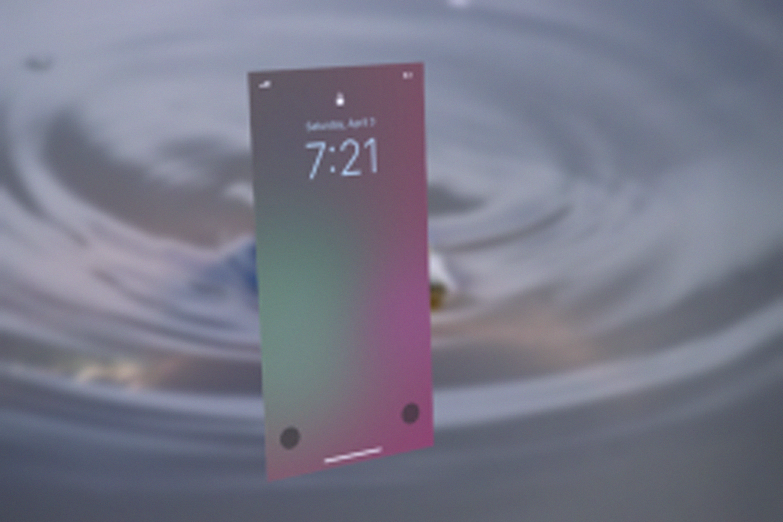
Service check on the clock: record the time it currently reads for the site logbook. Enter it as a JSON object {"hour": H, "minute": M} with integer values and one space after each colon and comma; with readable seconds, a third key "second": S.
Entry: {"hour": 7, "minute": 21}
